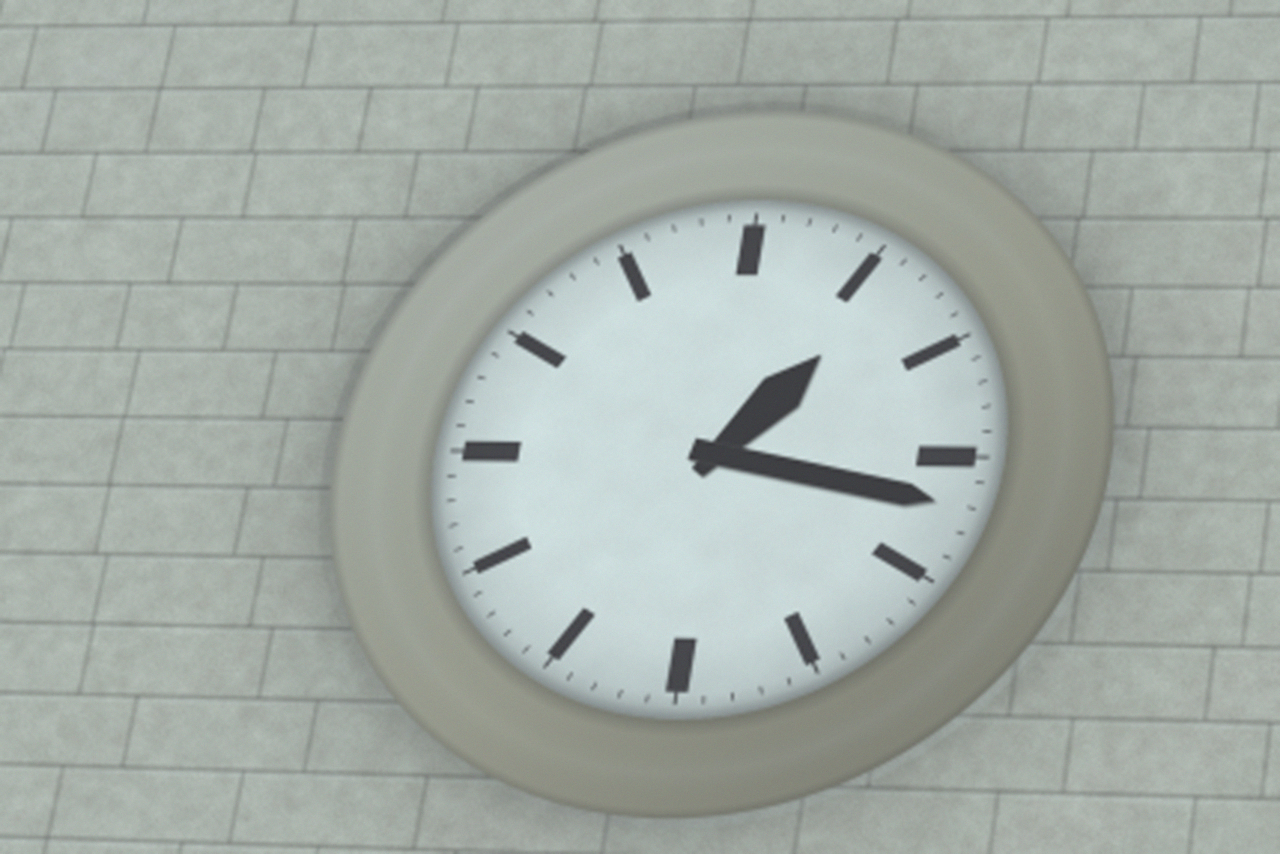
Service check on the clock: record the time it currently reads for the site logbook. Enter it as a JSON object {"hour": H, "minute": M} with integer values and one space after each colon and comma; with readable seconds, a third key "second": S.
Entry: {"hour": 1, "minute": 17}
